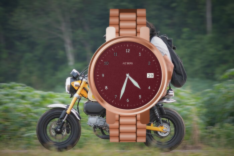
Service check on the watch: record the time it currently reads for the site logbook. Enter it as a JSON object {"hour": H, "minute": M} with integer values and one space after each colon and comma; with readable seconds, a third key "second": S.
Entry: {"hour": 4, "minute": 33}
